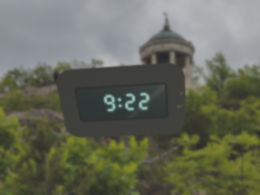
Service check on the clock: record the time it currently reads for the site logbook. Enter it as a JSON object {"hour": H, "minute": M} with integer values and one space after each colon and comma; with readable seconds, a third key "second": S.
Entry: {"hour": 9, "minute": 22}
